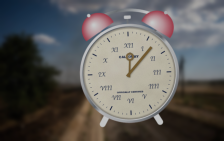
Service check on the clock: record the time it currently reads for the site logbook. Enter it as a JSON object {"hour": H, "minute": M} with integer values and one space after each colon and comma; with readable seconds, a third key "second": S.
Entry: {"hour": 12, "minute": 7}
